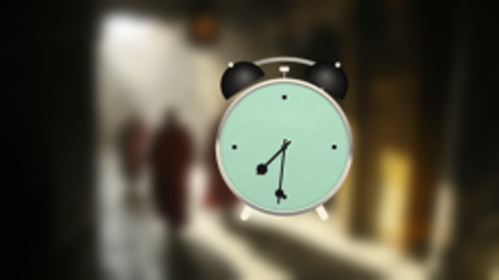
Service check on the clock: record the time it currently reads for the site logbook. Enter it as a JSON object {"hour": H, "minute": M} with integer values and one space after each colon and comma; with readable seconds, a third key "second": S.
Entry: {"hour": 7, "minute": 31}
